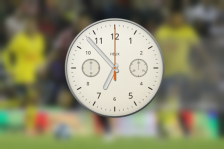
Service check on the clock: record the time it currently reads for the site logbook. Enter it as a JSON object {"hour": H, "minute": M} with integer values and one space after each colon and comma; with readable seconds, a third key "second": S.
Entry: {"hour": 6, "minute": 53}
